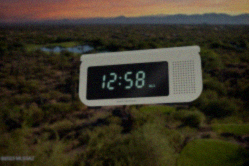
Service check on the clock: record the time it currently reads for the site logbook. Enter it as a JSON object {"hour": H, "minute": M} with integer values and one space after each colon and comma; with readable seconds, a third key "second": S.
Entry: {"hour": 12, "minute": 58}
